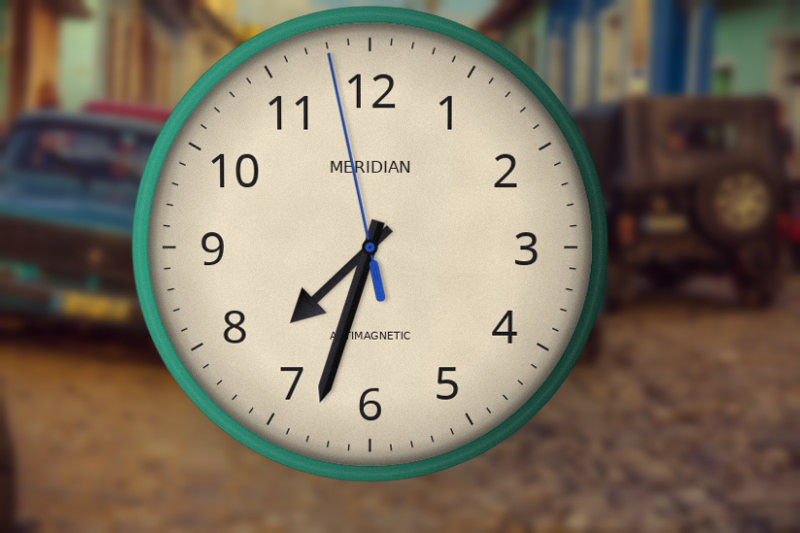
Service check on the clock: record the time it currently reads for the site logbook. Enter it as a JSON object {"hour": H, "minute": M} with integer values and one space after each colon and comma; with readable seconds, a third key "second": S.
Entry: {"hour": 7, "minute": 32, "second": 58}
